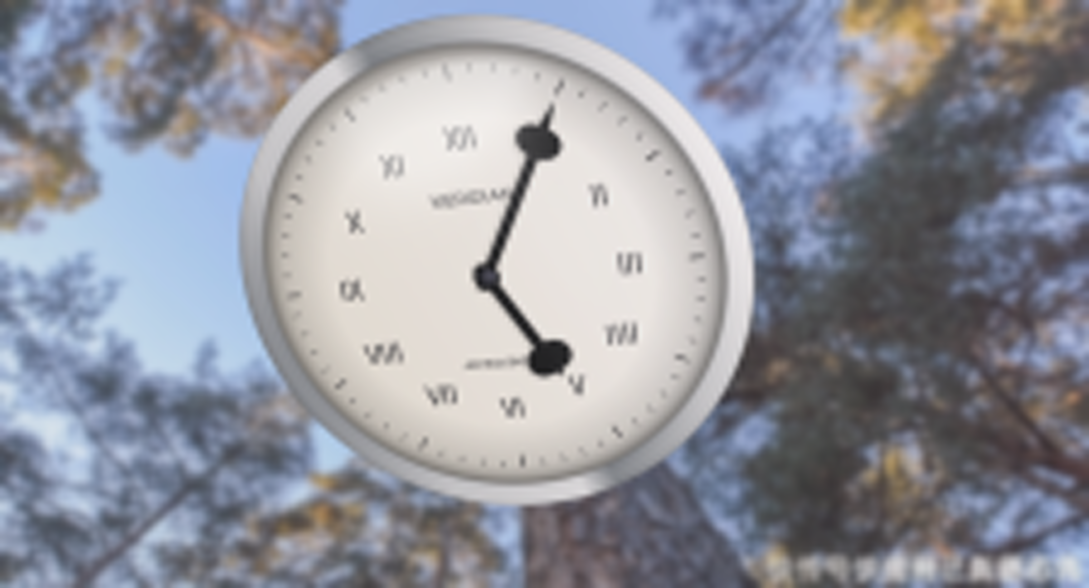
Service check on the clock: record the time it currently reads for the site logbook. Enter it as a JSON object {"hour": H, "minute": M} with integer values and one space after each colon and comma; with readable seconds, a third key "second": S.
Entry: {"hour": 5, "minute": 5}
